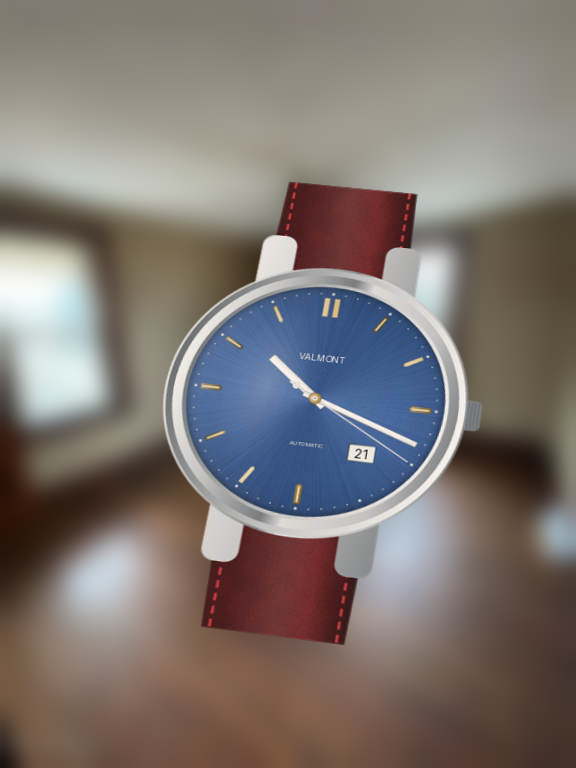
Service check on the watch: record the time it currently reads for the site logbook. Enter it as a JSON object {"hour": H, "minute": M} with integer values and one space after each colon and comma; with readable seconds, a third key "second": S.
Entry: {"hour": 10, "minute": 18, "second": 20}
